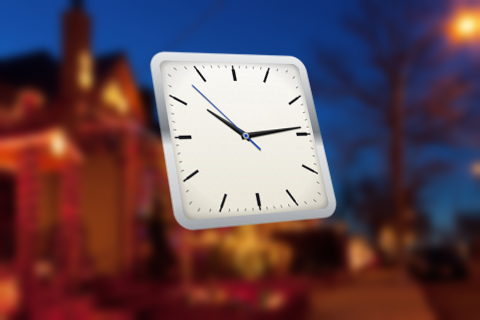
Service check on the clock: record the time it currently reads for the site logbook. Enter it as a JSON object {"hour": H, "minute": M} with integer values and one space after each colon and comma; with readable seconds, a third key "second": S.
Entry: {"hour": 10, "minute": 13, "second": 53}
